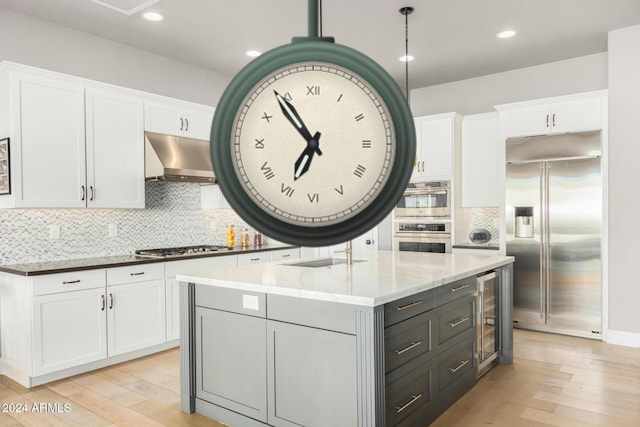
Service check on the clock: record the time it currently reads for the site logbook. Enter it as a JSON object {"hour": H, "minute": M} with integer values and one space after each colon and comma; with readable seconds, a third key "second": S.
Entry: {"hour": 6, "minute": 54}
